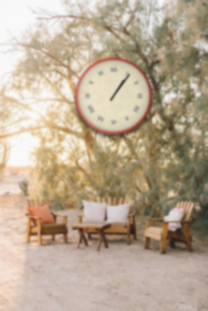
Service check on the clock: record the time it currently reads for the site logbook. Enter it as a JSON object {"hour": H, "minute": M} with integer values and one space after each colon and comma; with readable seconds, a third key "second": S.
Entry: {"hour": 1, "minute": 6}
